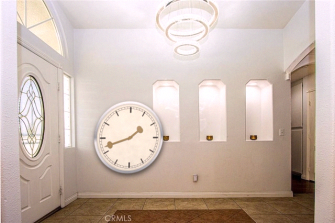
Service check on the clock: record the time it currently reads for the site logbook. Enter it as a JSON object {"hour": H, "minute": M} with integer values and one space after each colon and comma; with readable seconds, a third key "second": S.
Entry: {"hour": 1, "minute": 42}
